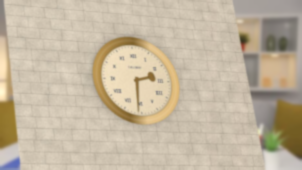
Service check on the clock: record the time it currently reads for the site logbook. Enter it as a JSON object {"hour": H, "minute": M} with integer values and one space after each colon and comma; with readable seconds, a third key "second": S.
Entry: {"hour": 2, "minute": 31}
